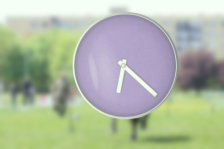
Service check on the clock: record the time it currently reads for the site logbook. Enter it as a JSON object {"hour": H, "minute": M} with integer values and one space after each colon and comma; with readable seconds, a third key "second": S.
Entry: {"hour": 6, "minute": 22}
